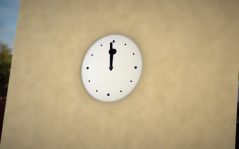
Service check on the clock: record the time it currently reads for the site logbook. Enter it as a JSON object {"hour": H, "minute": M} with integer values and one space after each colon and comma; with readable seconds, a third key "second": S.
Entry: {"hour": 11, "minute": 59}
